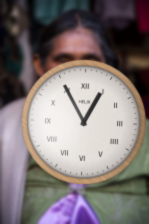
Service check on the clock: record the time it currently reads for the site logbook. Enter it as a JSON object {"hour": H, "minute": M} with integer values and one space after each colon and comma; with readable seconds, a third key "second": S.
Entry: {"hour": 12, "minute": 55}
